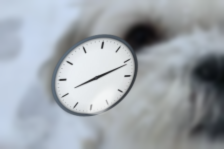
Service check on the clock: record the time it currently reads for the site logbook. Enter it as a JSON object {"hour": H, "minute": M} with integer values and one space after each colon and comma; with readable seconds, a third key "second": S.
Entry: {"hour": 8, "minute": 11}
